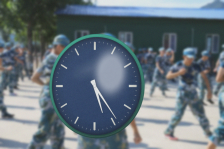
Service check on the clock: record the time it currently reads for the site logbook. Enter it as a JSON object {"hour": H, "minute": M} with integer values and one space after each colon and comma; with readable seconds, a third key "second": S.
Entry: {"hour": 5, "minute": 24}
